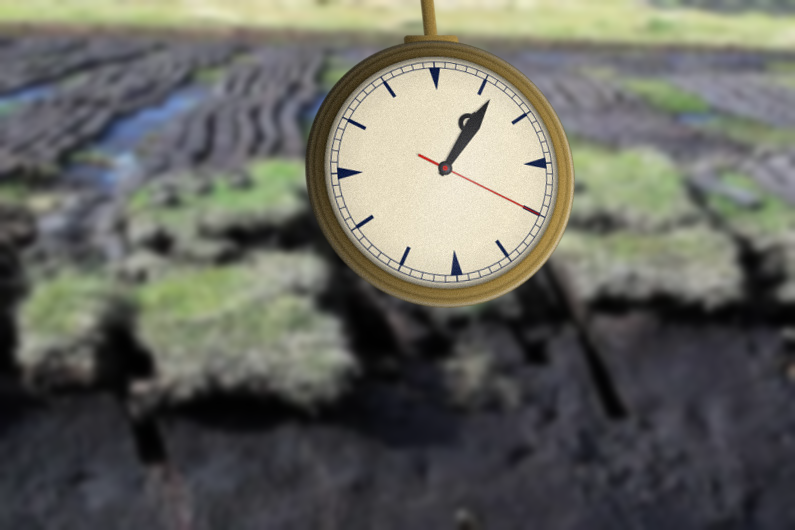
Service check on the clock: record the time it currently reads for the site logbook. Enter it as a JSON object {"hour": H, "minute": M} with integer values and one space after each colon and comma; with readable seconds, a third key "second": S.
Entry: {"hour": 1, "minute": 6, "second": 20}
